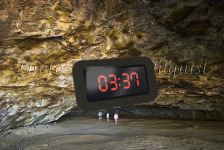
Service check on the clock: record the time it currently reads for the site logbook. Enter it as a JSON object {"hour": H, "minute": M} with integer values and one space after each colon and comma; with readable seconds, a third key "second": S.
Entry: {"hour": 3, "minute": 37}
